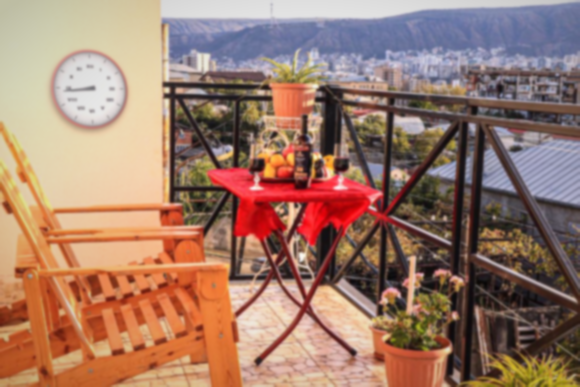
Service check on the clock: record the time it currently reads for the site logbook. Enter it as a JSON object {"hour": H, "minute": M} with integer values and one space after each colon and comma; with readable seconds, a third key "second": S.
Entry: {"hour": 8, "minute": 44}
